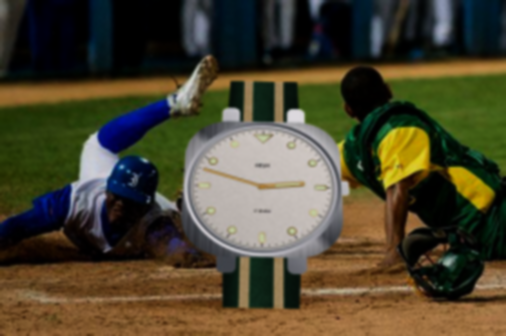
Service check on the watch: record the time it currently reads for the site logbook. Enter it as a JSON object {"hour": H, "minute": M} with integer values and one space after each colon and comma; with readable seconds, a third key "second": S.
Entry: {"hour": 2, "minute": 48}
